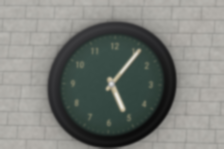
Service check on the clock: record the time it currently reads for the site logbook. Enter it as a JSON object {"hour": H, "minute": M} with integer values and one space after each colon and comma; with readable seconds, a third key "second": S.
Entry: {"hour": 5, "minute": 6}
